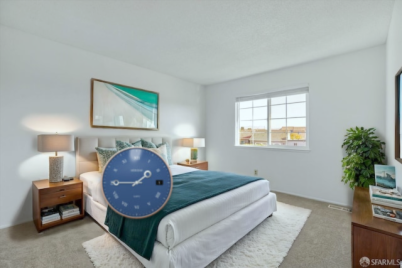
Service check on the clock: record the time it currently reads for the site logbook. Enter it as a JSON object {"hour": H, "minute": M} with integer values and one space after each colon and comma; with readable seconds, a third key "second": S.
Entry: {"hour": 1, "minute": 45}
